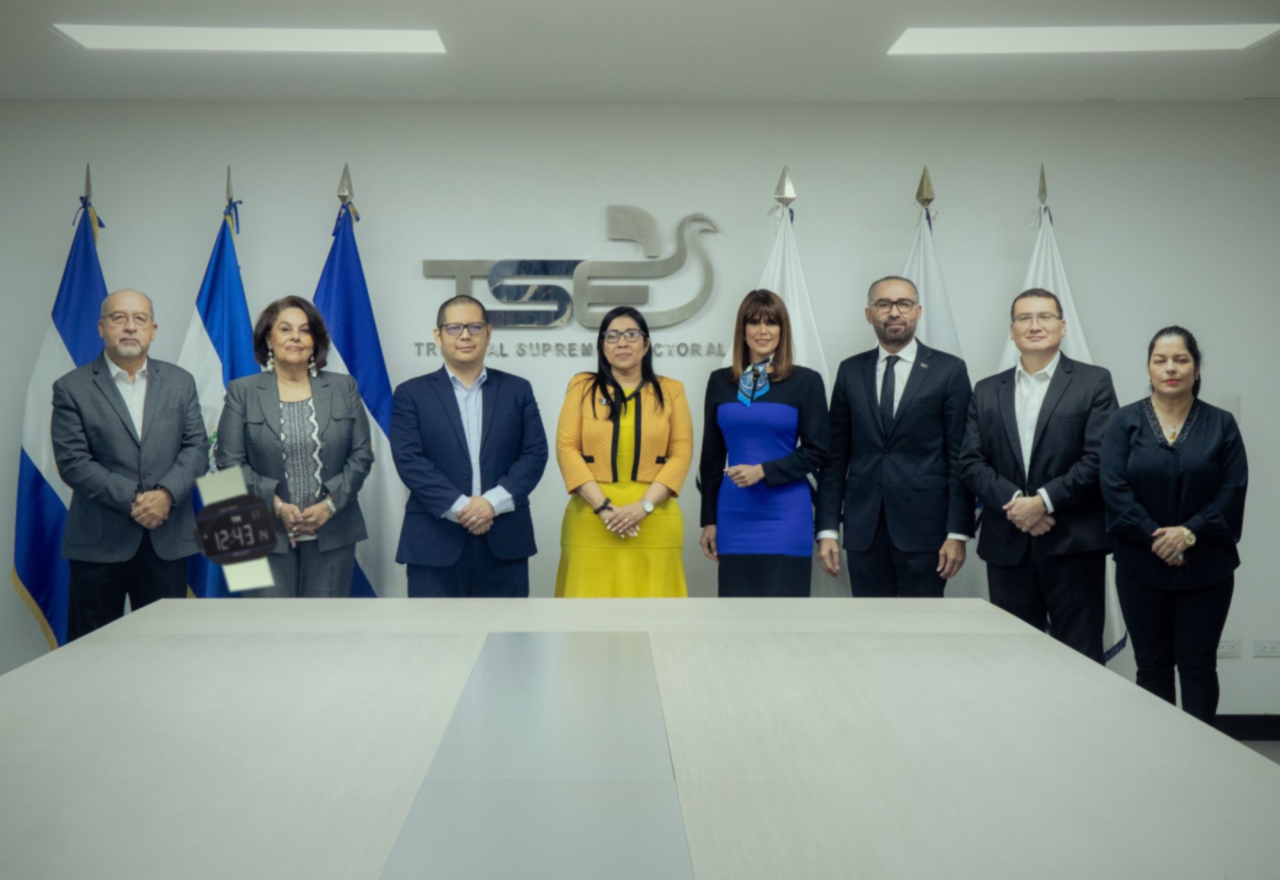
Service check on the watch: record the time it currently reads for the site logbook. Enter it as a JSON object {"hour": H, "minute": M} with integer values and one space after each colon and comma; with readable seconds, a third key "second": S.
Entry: {"hour": 12, "minute": 43}
